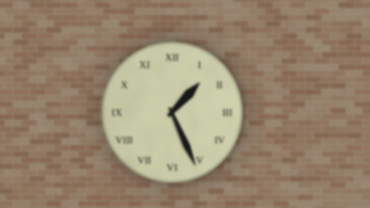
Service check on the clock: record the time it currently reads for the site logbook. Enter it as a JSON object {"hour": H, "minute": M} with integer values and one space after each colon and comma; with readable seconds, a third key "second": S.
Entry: {"hour": 1, "minute": 26}
